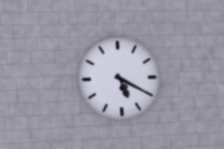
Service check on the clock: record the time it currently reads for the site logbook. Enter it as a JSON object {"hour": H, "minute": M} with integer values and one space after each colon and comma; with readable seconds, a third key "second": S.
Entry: {"hour": 5, "minute": 20}
